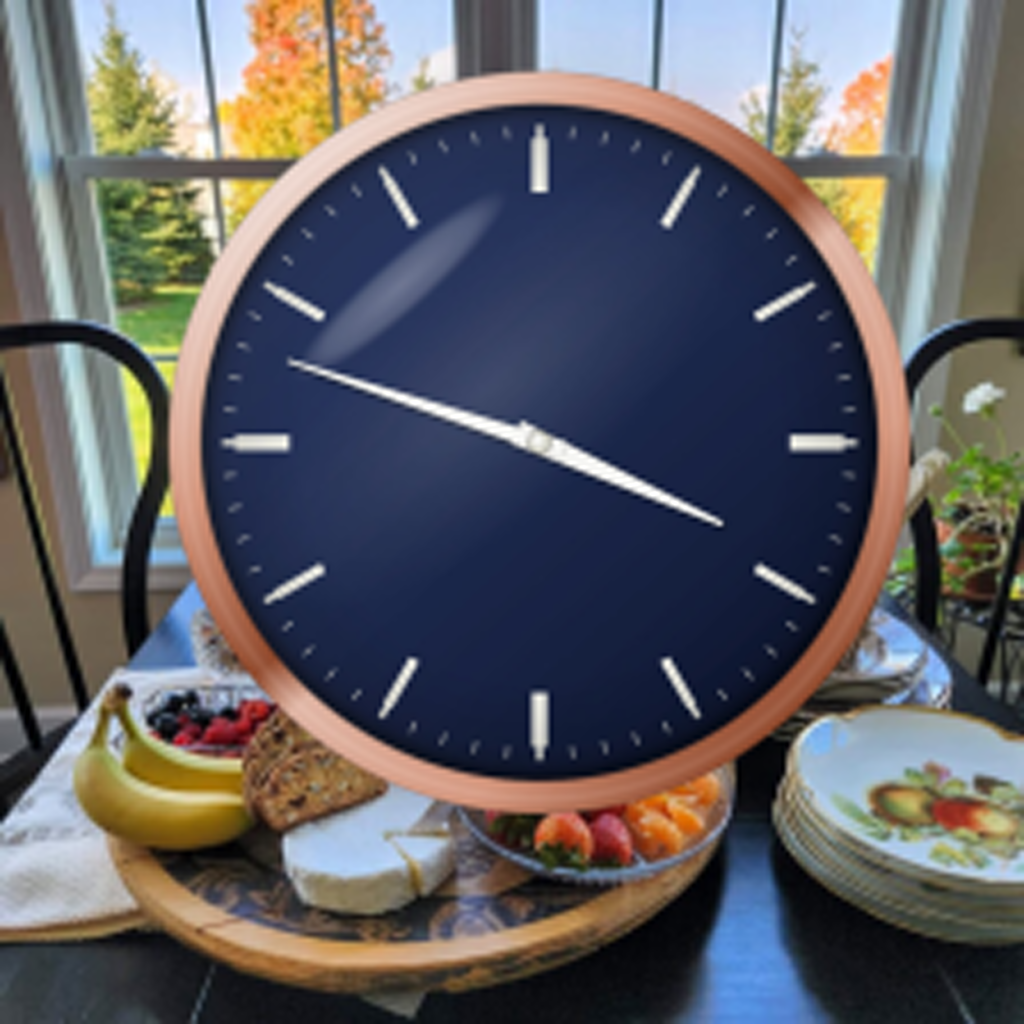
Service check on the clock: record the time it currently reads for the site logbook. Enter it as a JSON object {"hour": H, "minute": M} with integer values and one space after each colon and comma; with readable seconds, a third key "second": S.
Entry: {"hour": 3, "minute": 48}
